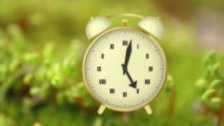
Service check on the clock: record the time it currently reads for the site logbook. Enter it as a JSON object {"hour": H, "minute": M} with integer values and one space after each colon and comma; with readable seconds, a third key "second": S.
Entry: {"hour": 5, "minute": 2}
